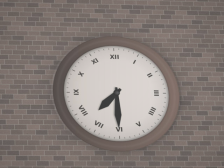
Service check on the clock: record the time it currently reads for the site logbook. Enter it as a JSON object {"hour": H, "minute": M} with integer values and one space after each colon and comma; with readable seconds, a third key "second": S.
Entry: {"hour": 7, "minute": 30}
